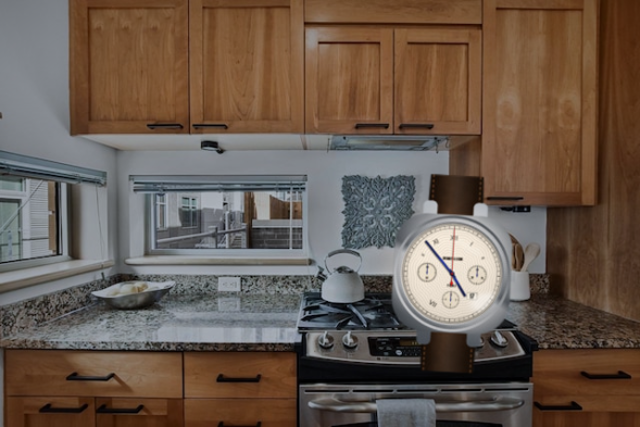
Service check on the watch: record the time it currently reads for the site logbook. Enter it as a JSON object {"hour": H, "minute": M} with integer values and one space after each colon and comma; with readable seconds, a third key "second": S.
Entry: {"hour": 4, "minute": 53}
